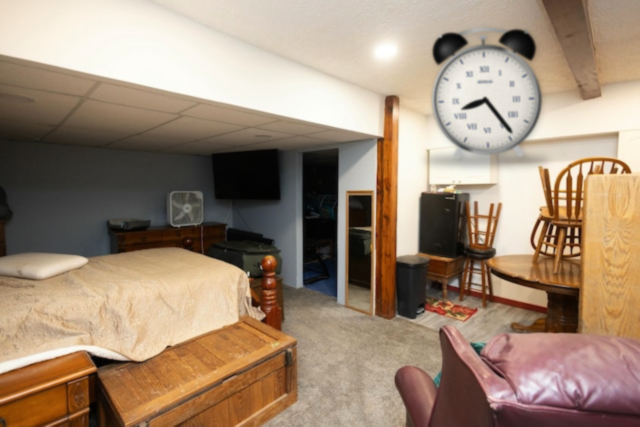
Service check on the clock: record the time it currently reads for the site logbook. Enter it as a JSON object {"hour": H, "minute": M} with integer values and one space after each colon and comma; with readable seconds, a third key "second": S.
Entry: {"hour": 8, "minute": 24}
